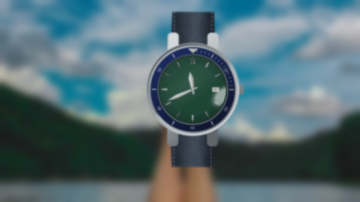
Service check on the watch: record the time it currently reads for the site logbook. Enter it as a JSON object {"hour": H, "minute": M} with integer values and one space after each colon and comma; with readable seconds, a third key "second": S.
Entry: {"hour": 11, "minute": 41}
